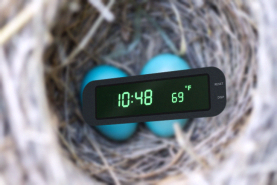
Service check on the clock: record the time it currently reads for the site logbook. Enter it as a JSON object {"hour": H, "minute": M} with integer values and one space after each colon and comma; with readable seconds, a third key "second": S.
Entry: {"hour": 10, "minute": 48}
